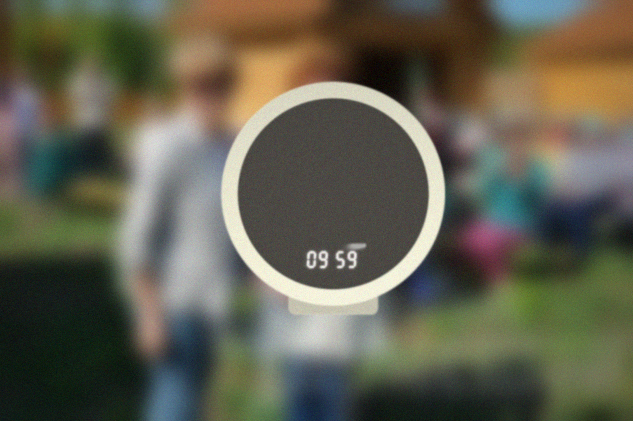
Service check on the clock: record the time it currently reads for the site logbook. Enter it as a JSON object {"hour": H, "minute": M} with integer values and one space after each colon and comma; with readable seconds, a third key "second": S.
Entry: {"hour": 9, "minute": 59}
